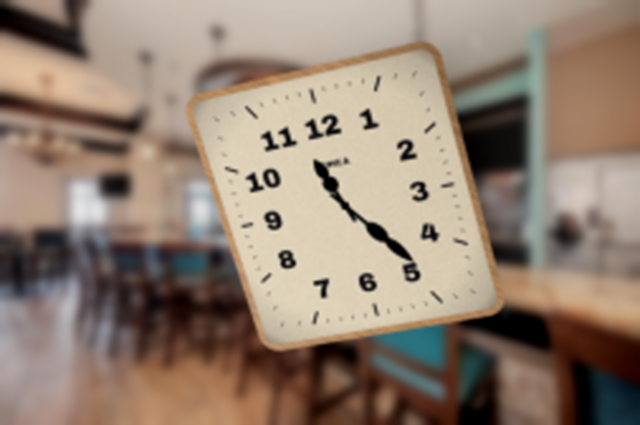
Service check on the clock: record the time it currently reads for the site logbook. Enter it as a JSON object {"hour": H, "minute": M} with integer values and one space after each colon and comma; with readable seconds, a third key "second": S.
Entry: {"hour": 11, "minute": 24}
